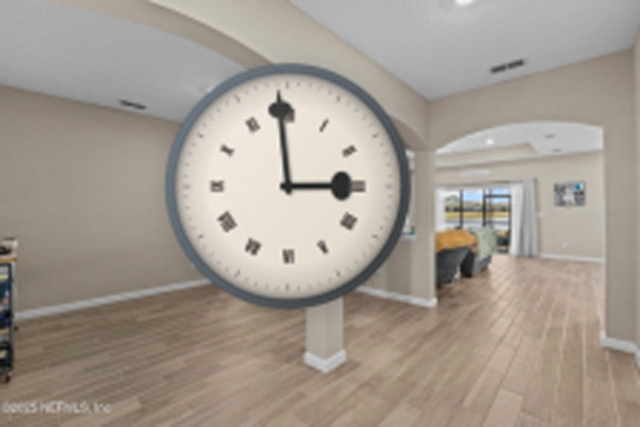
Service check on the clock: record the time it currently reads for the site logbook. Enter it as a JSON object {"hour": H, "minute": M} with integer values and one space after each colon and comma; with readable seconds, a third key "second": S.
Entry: {"hour": 2, "minute": 59}
